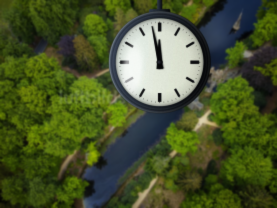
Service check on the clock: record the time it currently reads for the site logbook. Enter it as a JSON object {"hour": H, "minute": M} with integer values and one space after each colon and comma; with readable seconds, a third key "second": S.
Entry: {"hour": 11, "minute": 58}
